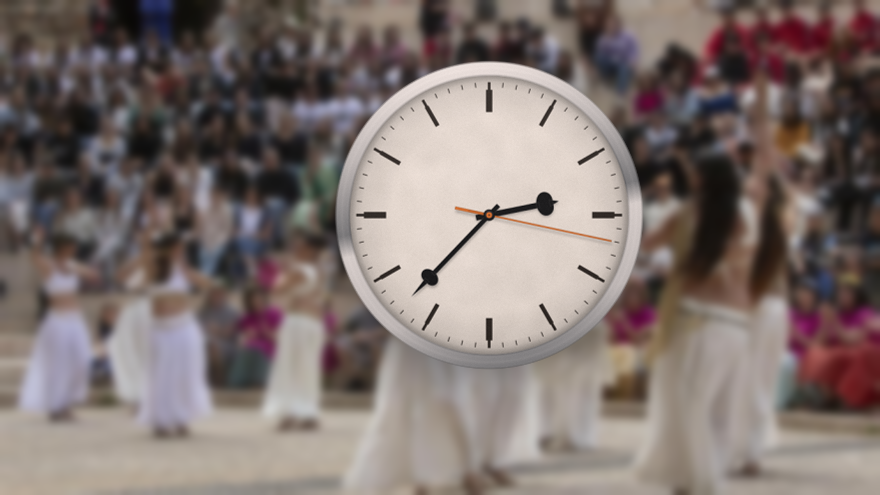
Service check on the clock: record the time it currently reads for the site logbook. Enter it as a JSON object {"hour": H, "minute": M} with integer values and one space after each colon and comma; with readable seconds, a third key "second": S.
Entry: {"hour": 2, "minute": 37, "second": 17}
